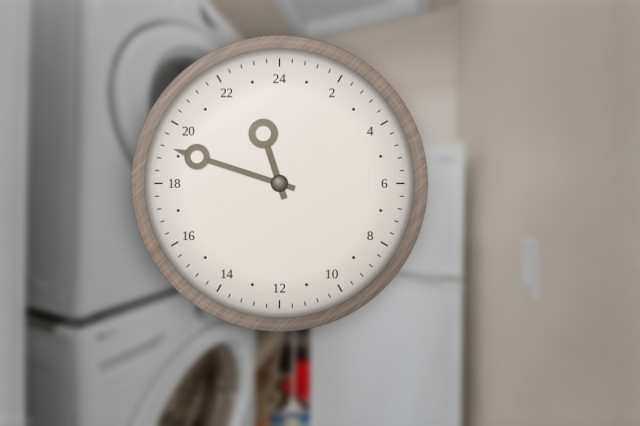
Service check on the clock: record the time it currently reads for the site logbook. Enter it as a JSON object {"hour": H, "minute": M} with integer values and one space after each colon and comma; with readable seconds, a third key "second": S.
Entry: {"hour": 22, "minute": 48}
